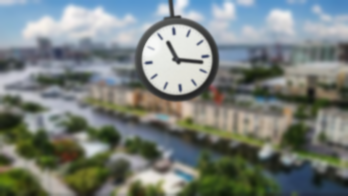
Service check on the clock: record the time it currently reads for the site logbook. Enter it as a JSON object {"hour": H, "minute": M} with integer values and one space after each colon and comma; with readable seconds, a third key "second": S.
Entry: {"hour": 11, "minute": 17}
